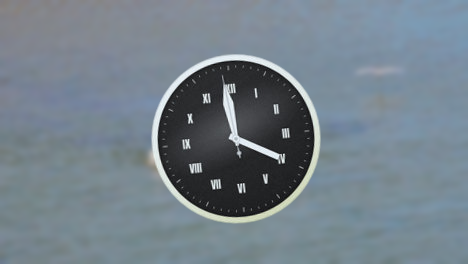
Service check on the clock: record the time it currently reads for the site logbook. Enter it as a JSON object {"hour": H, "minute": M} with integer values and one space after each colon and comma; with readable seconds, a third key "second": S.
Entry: {"hour": 3, "minute": 58, "second": 59}
